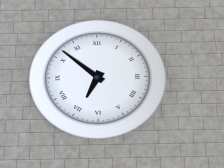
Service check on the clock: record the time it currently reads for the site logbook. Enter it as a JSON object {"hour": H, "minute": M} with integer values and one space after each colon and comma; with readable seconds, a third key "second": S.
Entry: {"hour": 6, "minute": 52}
